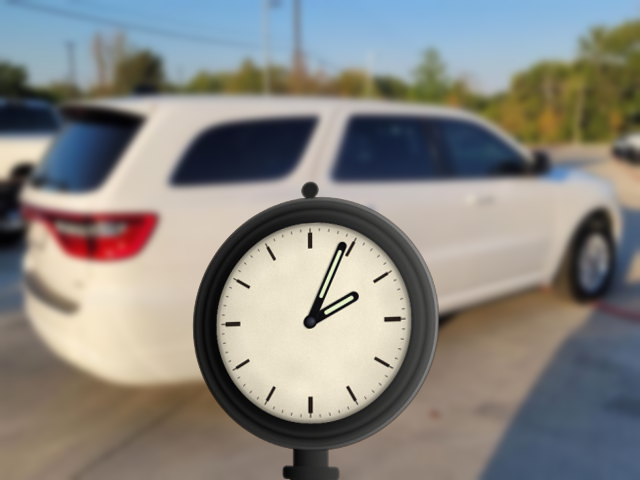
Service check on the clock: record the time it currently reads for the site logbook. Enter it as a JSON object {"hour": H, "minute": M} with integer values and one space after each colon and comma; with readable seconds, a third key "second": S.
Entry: {"hour": 2, "minute": 4}
